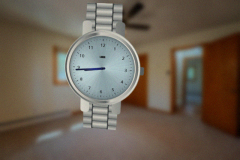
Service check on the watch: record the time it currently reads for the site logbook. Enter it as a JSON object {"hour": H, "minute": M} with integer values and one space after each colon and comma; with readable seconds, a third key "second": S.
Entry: {"hour": 8, "minute": 44}
